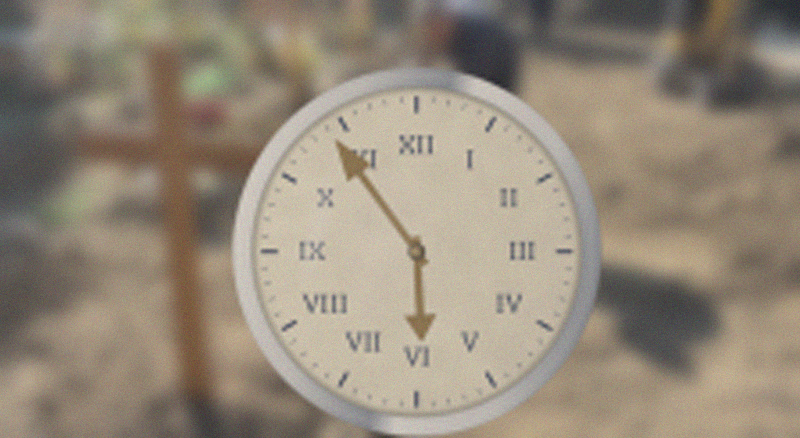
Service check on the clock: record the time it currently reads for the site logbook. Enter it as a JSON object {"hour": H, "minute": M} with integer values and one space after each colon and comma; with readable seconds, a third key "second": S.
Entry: {"hour": 5, "minute": 54}
